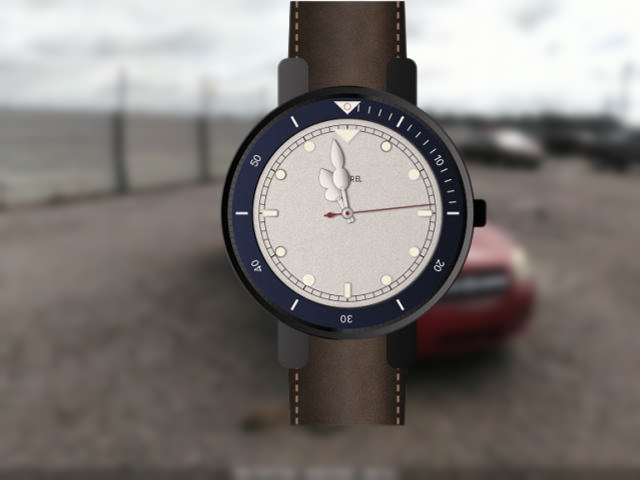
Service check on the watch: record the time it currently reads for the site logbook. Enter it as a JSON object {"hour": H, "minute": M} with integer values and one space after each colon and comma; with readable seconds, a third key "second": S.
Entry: {"hour": 10, "minute": 58, "second": 14}
